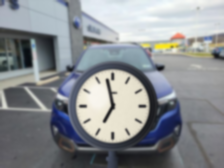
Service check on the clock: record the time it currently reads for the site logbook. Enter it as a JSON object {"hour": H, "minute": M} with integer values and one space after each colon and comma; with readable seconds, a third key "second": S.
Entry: {"hour": 6, "minute": 58}
